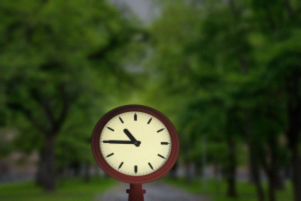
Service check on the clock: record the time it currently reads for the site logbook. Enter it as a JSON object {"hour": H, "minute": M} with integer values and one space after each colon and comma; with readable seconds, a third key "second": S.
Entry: {"hour": 10, "minute": 45}
